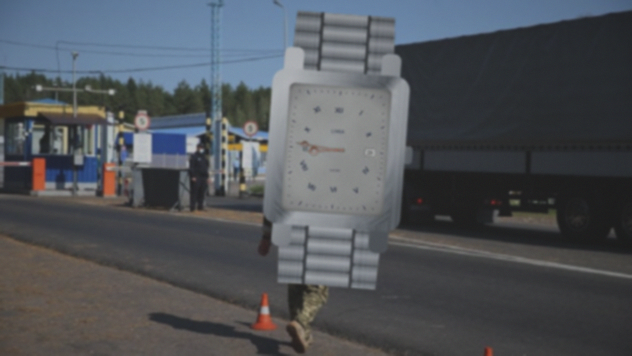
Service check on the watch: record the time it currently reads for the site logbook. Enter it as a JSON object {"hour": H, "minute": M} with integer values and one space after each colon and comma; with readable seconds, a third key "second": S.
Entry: {"hour": 8, "minute": 46}
